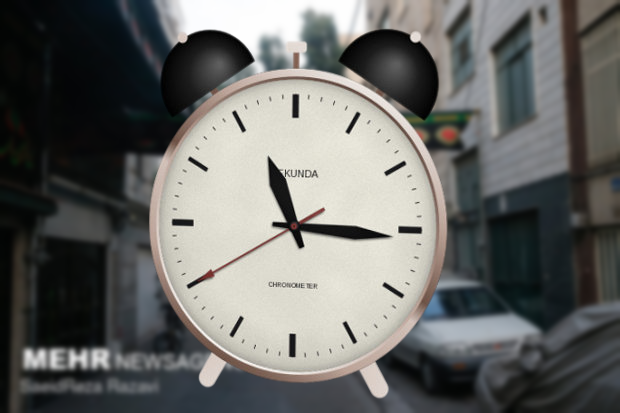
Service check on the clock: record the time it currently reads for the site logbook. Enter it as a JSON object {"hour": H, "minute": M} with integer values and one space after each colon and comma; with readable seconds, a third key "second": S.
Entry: {"hour": 11, "minute": 15, "second": 40}
